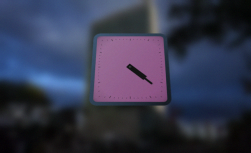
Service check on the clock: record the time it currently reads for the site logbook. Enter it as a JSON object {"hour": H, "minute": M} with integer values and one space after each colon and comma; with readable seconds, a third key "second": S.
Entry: {"hour": 4, "minute": 22}
